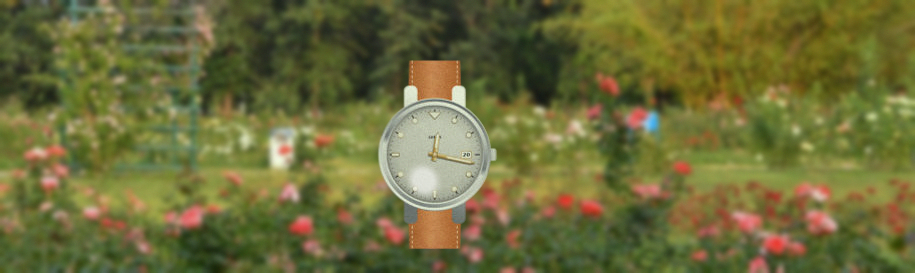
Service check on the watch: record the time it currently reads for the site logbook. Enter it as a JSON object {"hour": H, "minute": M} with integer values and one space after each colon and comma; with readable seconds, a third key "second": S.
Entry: {"hour": 12, "minute": 17}
